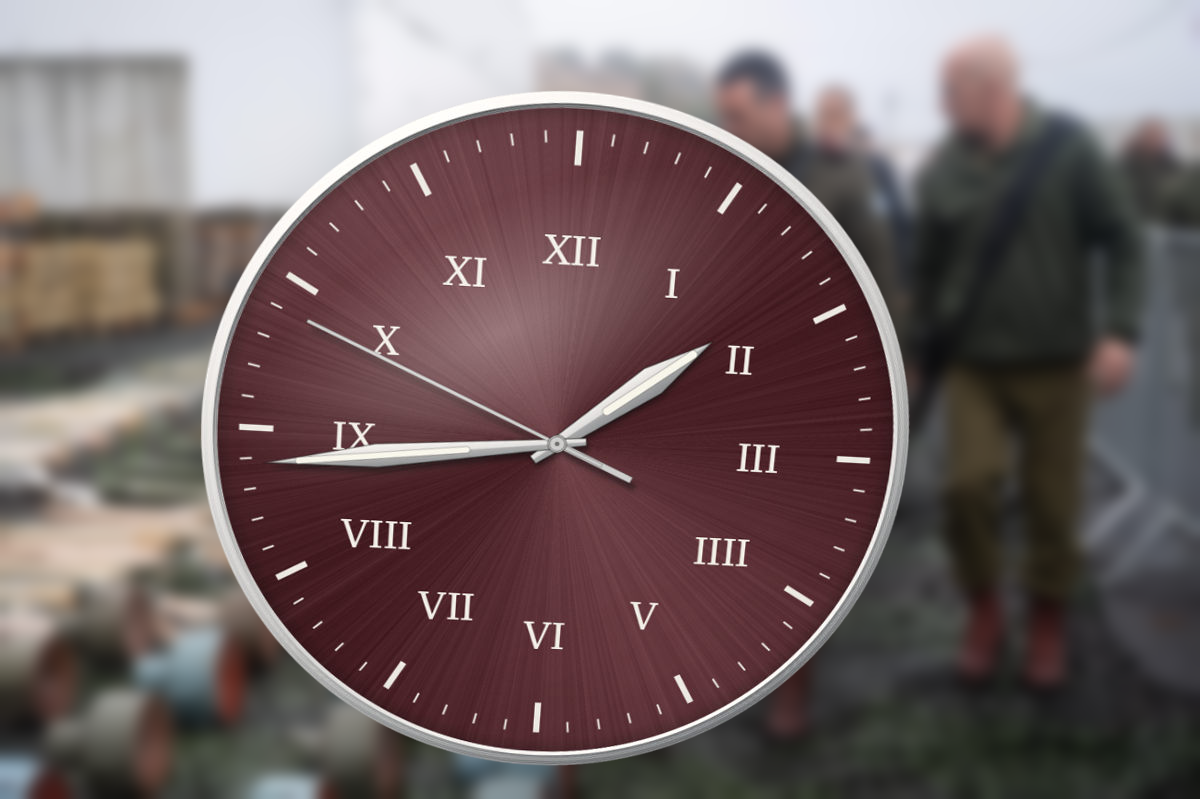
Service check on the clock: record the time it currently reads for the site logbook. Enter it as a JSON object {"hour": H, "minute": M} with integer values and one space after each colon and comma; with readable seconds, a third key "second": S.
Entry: {"hour": 1, "minute": 43, "second": 49}
